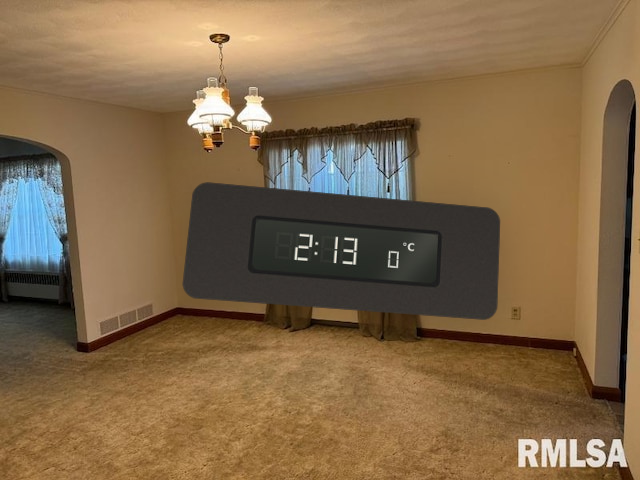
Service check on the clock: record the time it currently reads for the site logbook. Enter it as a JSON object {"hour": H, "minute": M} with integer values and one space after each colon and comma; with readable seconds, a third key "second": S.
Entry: {"hour": 2, "minute": 13}
